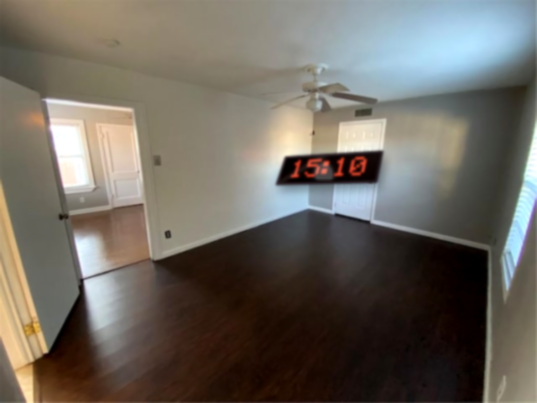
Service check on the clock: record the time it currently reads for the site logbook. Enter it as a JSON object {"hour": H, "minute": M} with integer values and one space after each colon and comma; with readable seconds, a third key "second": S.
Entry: {"hour": 15, "minute": 10}
